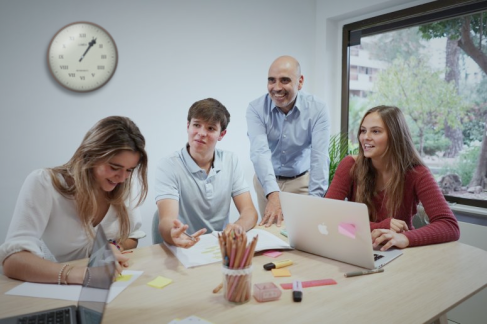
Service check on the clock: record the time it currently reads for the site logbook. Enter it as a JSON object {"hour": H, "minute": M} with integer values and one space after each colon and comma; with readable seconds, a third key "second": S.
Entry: {"hour": 1, "minute": 6}
